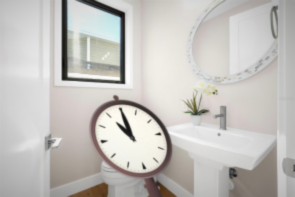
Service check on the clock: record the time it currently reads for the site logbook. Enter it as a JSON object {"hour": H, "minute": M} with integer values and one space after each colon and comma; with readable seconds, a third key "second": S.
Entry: {"hour": 11, "minute": 0}
